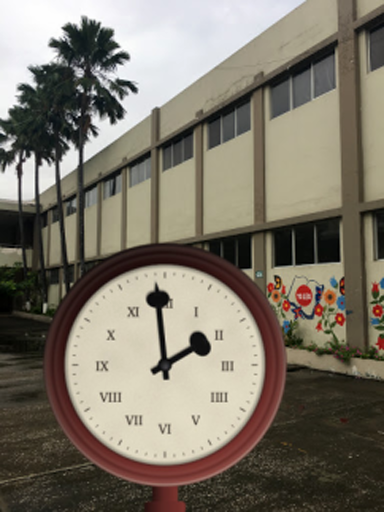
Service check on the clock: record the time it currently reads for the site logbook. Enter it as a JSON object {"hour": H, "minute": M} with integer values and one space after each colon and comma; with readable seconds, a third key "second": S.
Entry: {"hour": 1, "minute": 59}
